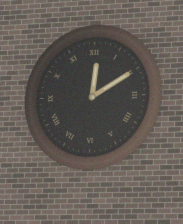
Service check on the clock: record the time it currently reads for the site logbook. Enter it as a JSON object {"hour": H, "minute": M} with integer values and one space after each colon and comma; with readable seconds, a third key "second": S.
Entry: {"hour": 12, "minute": 10}
